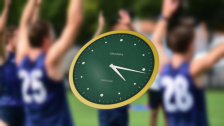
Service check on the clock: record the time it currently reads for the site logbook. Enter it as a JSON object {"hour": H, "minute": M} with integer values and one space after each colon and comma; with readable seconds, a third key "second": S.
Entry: {"hour": 4, "minute": 16}
